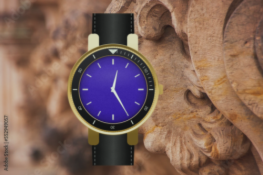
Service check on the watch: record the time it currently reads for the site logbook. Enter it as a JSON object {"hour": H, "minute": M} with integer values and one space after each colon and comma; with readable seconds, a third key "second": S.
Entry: {"hour": 12, "minute": 25}
